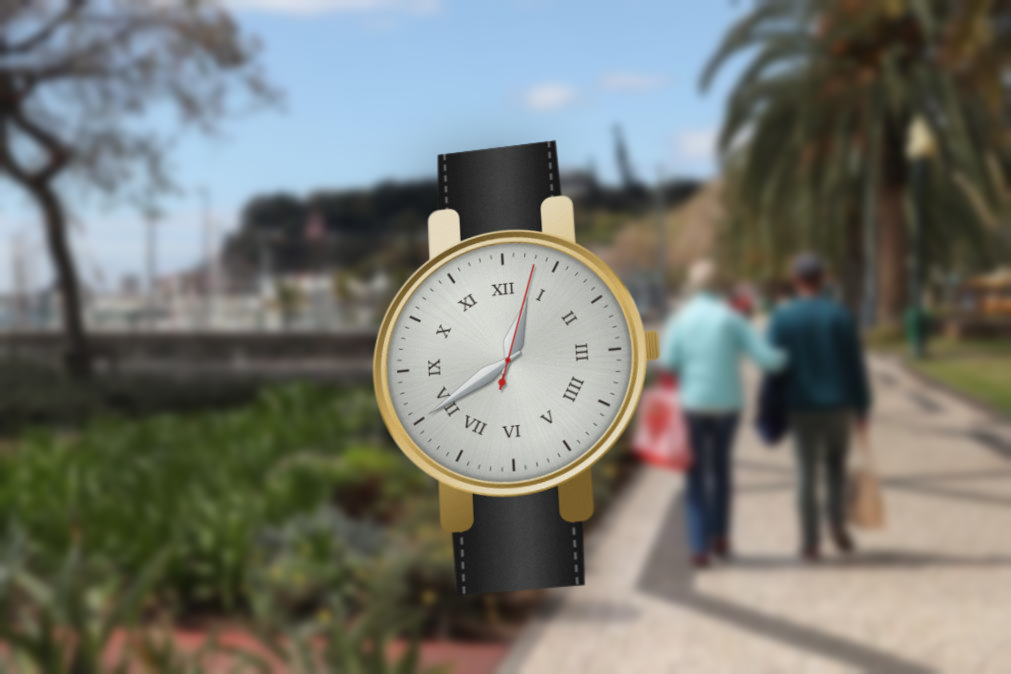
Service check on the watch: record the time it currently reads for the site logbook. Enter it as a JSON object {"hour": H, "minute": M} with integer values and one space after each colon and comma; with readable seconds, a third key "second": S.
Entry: {"hour": 12, "minute": 40, "second": 3}
